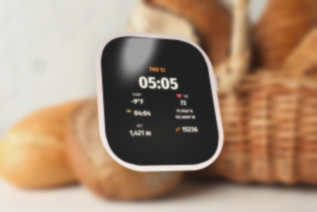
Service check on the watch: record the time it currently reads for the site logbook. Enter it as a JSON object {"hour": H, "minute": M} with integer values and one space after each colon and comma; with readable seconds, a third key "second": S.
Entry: {"hour": 5, "minute": 5}
